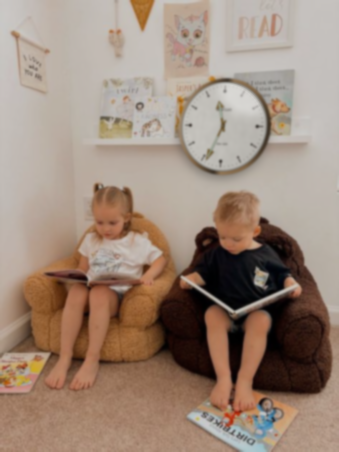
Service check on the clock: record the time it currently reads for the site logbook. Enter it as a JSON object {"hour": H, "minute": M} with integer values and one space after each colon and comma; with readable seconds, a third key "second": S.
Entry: {"hour": 11, "minute": 34}
